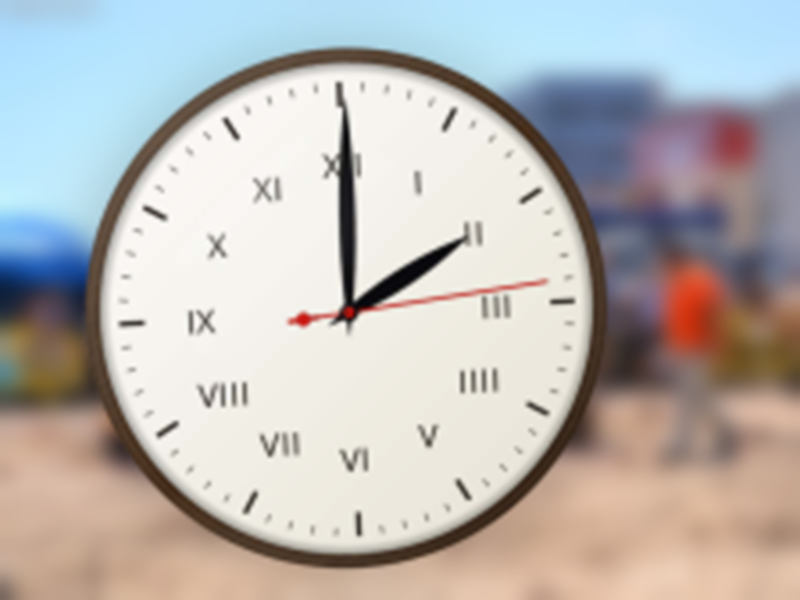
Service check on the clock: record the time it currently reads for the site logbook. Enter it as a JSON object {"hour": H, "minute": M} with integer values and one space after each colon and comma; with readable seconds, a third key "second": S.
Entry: {"hour": 2, "minute": 0, "second": 14}
